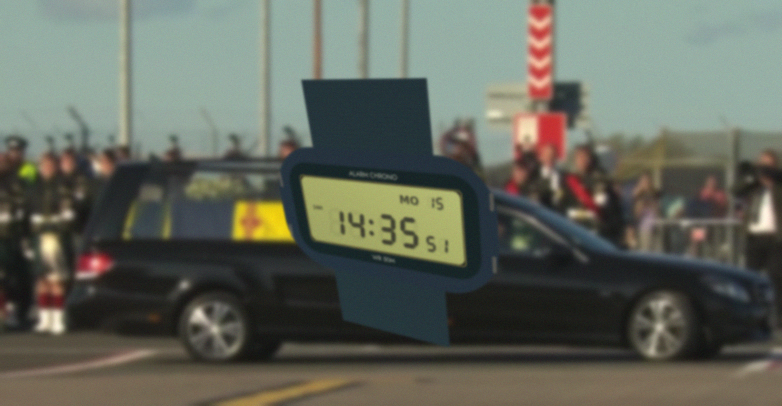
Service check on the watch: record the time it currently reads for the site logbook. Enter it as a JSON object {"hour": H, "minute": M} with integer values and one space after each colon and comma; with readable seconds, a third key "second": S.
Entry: {"hour": 14, "minute": 35, "second": 51}
